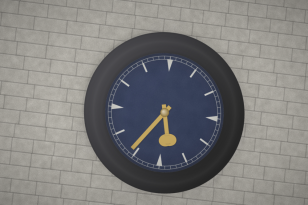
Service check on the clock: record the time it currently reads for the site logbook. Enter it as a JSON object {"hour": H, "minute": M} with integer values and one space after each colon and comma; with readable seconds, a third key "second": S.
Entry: {"hour": 5, "minute": 36}
